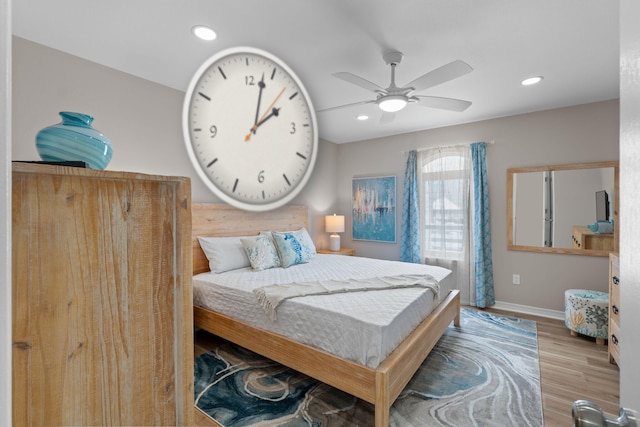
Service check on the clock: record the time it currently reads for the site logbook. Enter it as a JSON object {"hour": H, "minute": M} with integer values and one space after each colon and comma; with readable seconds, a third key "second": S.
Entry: {"hour": 2, "minute": 3, "second": 8}
